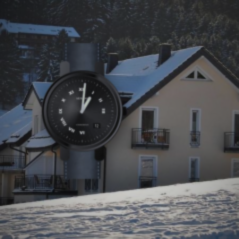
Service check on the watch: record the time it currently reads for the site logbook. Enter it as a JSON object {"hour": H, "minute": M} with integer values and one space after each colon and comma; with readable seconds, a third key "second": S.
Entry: {"hour": 1, "minute": 1}
